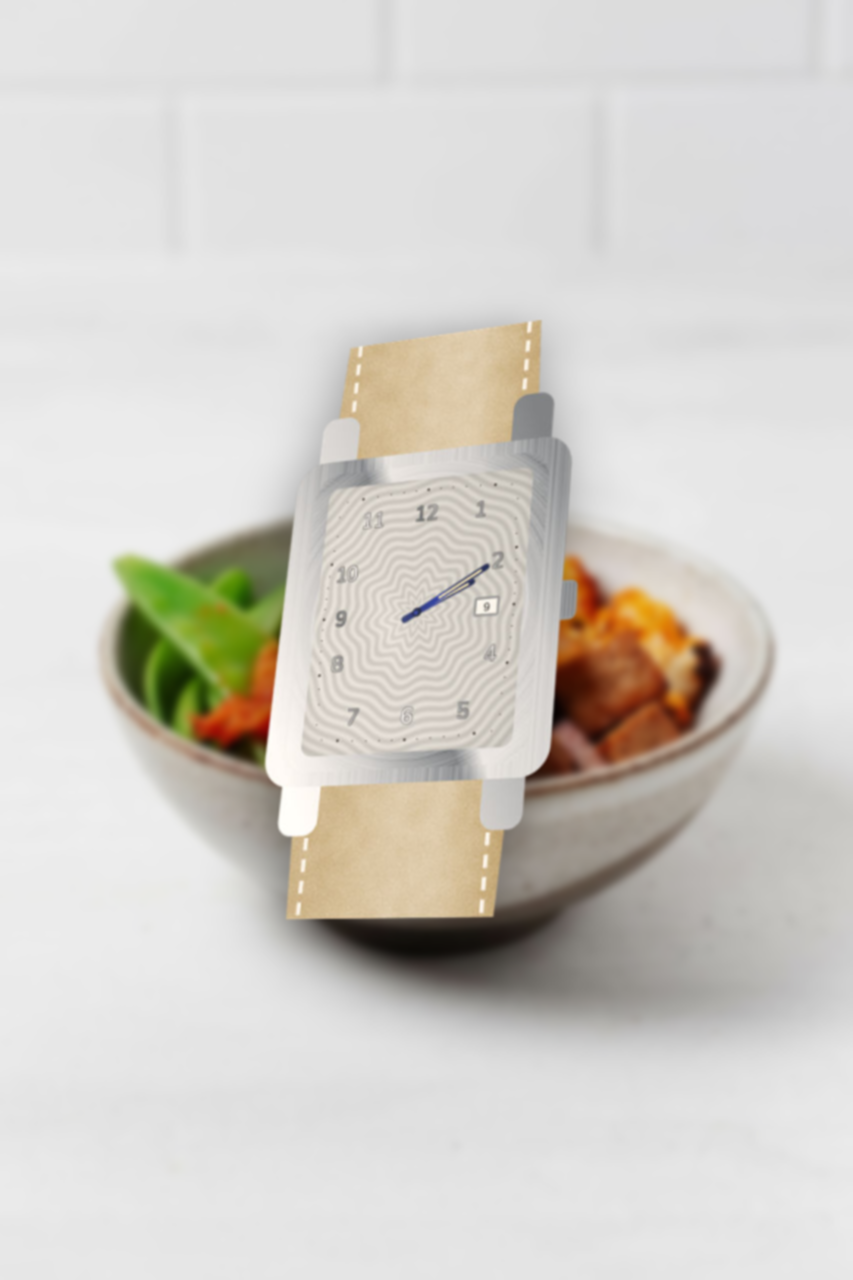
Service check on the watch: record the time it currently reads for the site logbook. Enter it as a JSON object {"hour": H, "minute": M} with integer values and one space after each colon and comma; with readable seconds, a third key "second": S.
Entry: {"hour": 2, "minute": 10}
